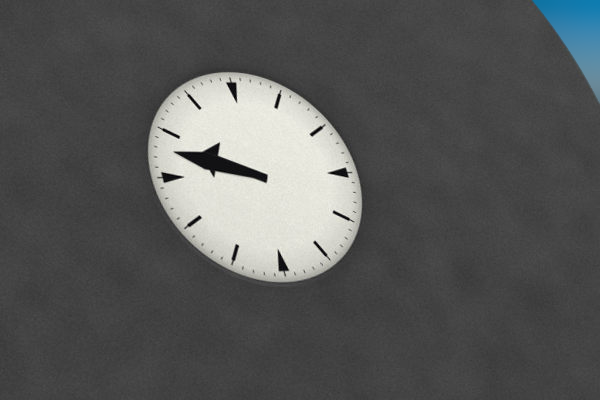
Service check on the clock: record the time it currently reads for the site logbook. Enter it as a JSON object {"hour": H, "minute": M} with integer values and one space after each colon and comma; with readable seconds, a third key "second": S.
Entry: {"hour": 9, "minute": 48}
